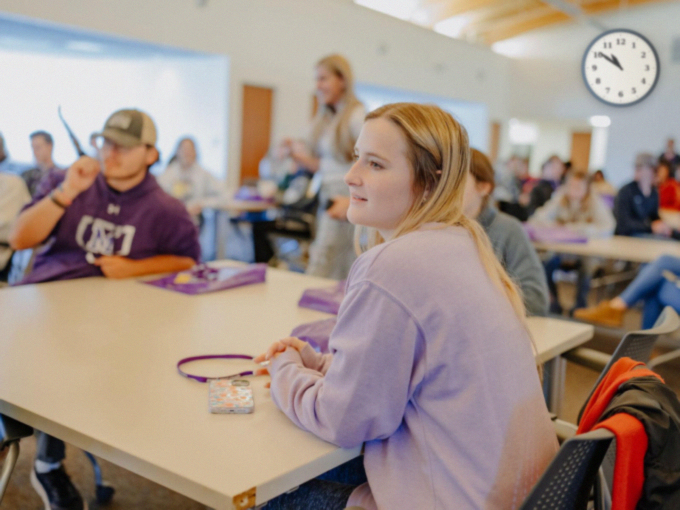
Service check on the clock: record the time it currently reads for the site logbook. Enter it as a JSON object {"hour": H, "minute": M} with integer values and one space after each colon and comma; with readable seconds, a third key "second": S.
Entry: {"hour": 10, "minute": 51}
